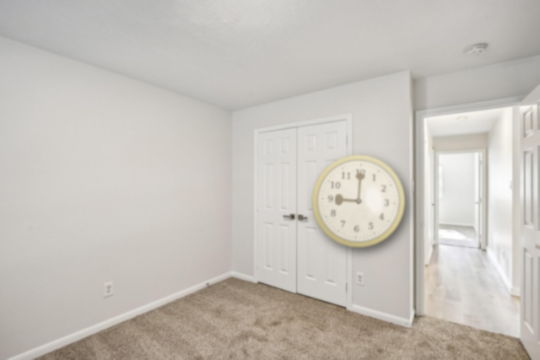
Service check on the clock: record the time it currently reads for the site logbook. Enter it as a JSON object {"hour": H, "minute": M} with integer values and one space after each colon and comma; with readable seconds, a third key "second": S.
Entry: {"hour": 9, "minute": 0}
